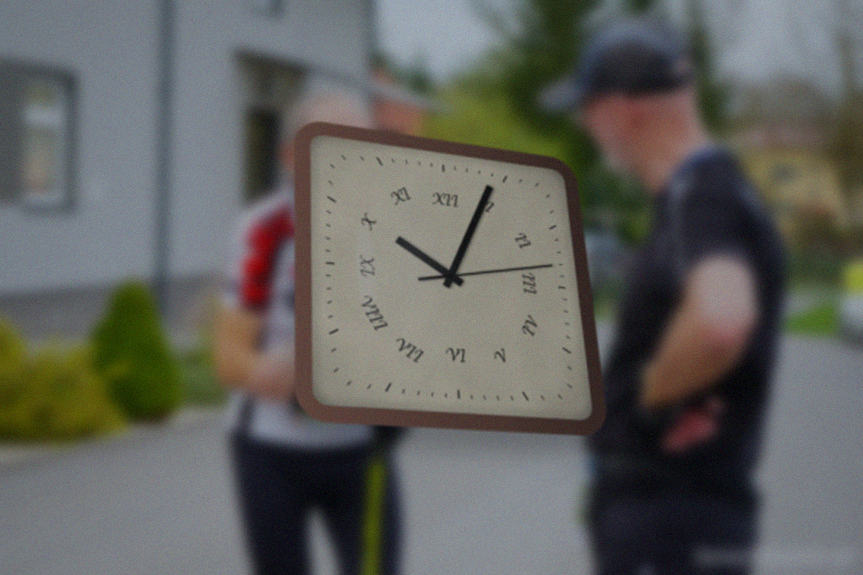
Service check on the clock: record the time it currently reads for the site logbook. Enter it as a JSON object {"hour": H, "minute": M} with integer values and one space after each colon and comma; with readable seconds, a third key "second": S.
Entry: {"hour": 10, "minute": 4, "second": 13}
